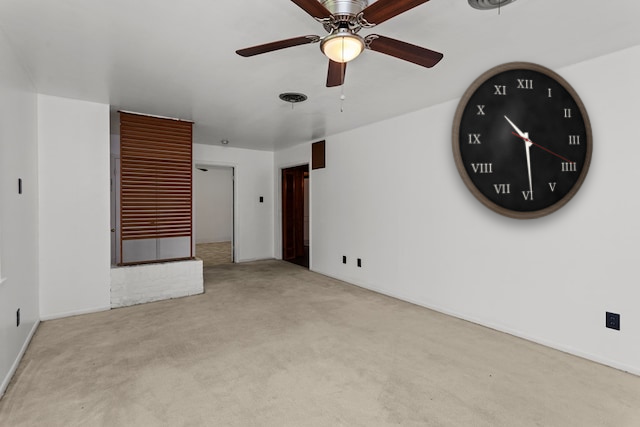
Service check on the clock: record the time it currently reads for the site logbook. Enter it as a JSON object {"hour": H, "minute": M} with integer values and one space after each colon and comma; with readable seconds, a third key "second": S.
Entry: {"hour": 10, "minute": 29, "second": 19}
